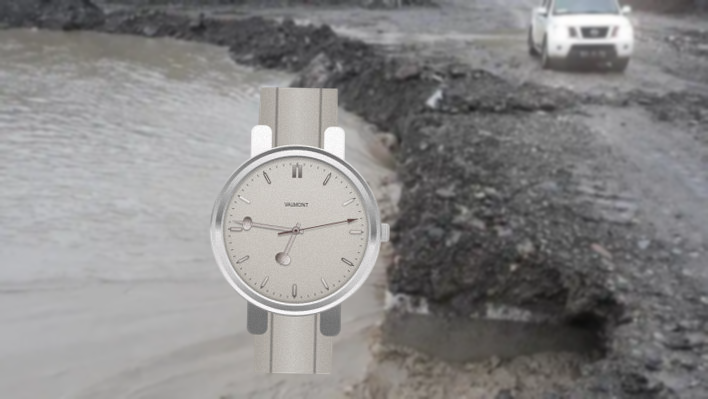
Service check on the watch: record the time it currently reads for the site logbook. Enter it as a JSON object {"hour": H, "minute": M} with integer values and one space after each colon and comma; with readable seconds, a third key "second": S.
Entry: {"hour": 6, "minute": 46, "second": 13}
